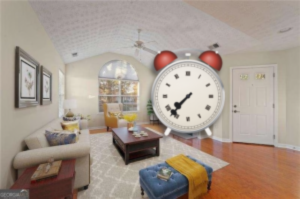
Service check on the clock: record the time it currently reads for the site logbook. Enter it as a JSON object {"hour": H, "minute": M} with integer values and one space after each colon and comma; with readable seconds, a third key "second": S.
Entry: {"hour": 7, "minute": 37}
